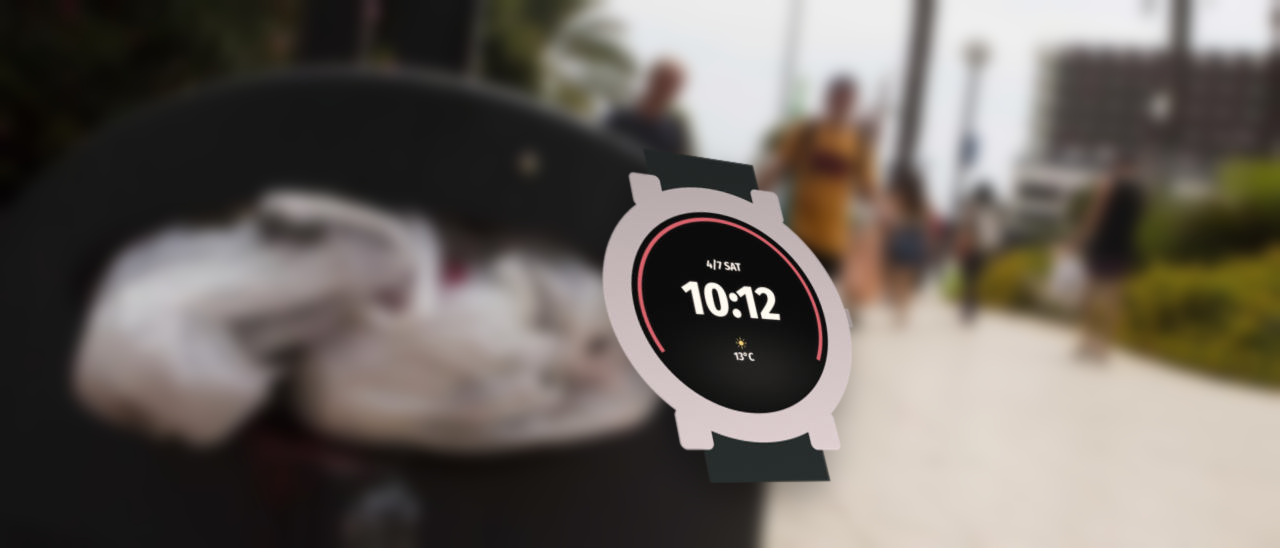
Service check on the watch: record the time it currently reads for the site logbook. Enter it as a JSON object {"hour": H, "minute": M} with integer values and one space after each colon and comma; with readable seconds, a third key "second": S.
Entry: {"hour": 10, "minute": 12}
